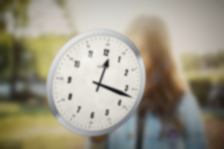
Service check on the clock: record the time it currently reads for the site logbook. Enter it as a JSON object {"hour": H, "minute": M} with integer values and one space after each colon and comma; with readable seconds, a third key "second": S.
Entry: {"hour": 12, "minute": 17}
